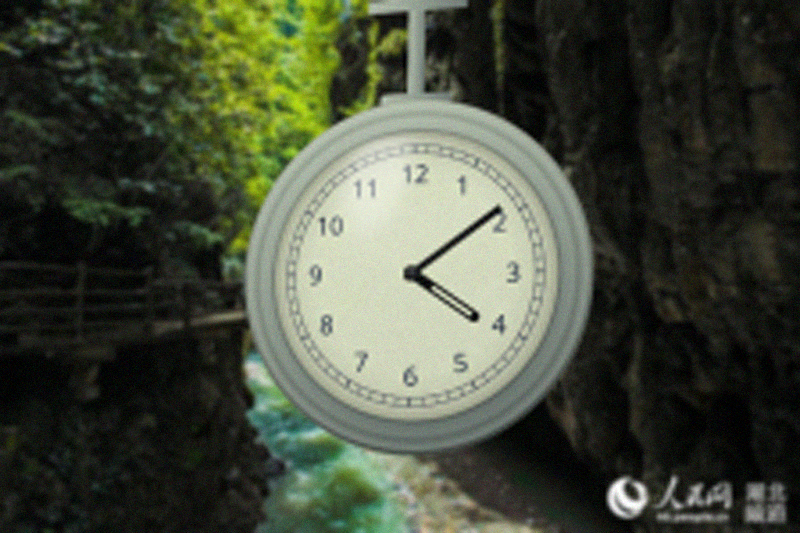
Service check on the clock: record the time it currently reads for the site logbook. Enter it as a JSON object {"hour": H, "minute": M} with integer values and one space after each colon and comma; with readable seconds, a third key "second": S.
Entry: {"hour": 4, "minute": 9}
